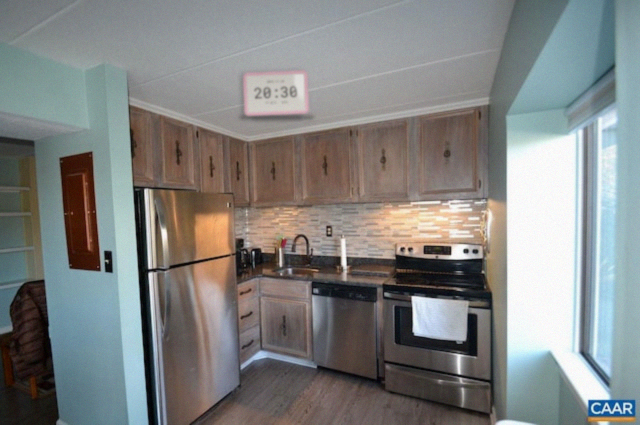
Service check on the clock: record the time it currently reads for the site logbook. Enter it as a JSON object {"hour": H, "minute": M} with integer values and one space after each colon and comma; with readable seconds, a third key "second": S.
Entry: {"hour": 20, "minute": 30}
